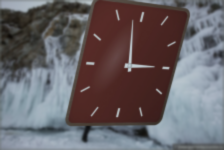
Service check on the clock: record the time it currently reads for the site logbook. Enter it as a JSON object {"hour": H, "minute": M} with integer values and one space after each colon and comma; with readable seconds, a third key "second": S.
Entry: {"hour": 2, "minute": 58}
